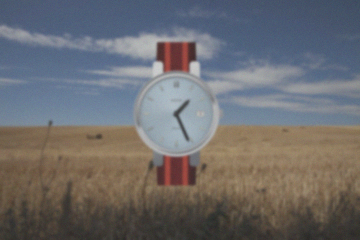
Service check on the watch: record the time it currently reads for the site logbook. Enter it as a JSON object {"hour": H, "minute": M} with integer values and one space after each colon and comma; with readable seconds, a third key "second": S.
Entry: {"hour": 1, "minute": 26}
